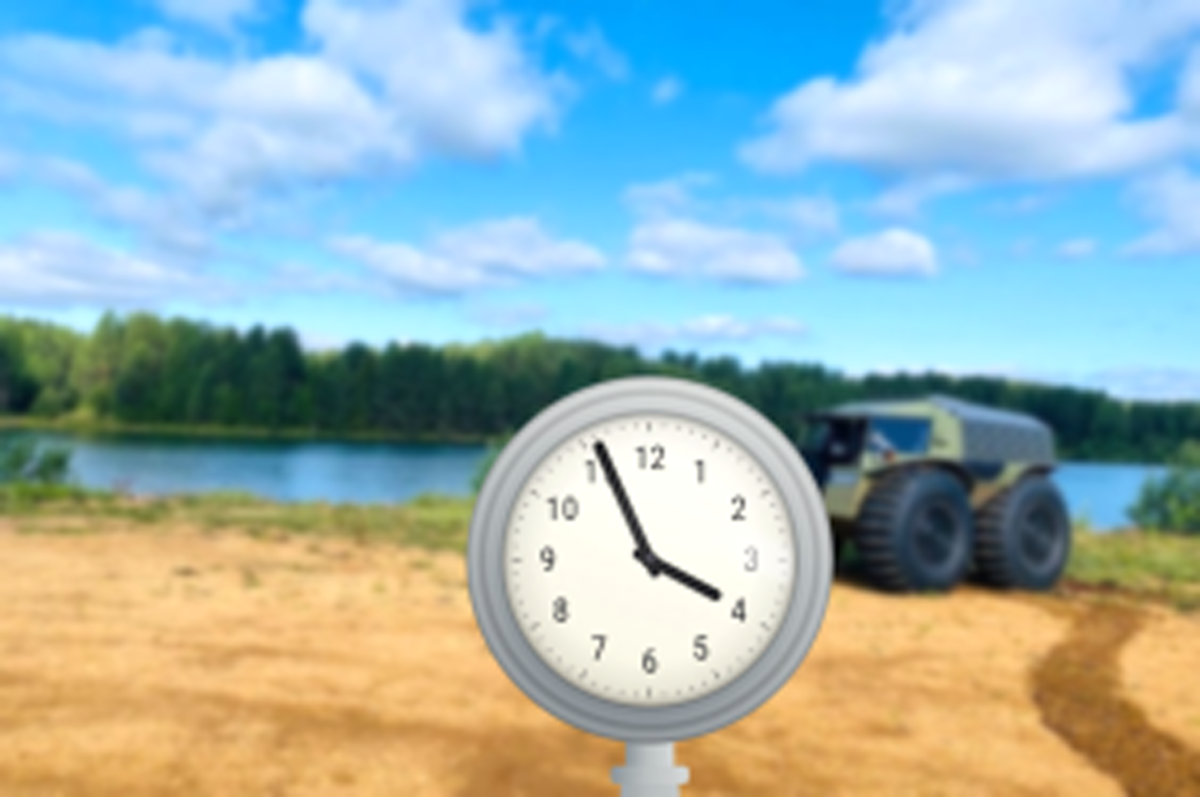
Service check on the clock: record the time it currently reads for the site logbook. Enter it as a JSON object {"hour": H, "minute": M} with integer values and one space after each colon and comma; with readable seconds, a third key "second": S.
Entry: {"hour": 3, "minute": 56}
